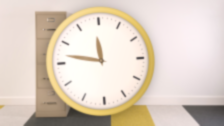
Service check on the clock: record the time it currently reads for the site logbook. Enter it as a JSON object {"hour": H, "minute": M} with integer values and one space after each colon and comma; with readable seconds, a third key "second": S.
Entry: {"hour": 11, "minute": 47}
